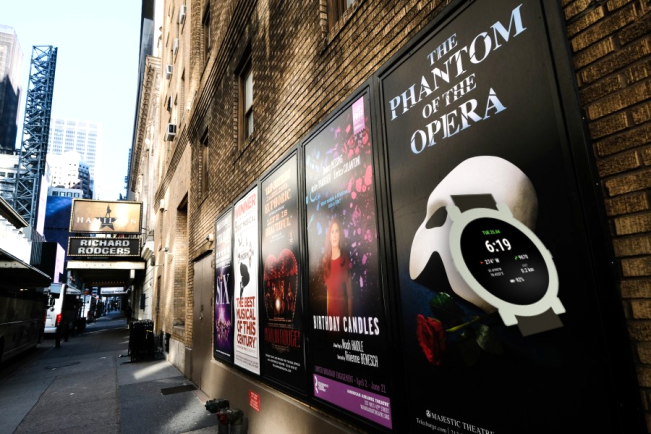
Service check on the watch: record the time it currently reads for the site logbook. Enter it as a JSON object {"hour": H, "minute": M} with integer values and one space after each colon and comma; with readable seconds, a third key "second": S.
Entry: {"hour": 6, "minute": 19}
